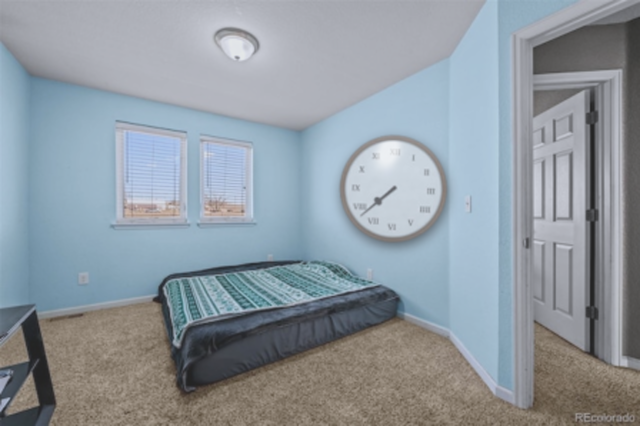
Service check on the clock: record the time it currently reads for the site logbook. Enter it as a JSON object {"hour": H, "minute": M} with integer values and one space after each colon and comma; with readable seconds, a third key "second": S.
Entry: {"hour": 7, "minute": 38}
